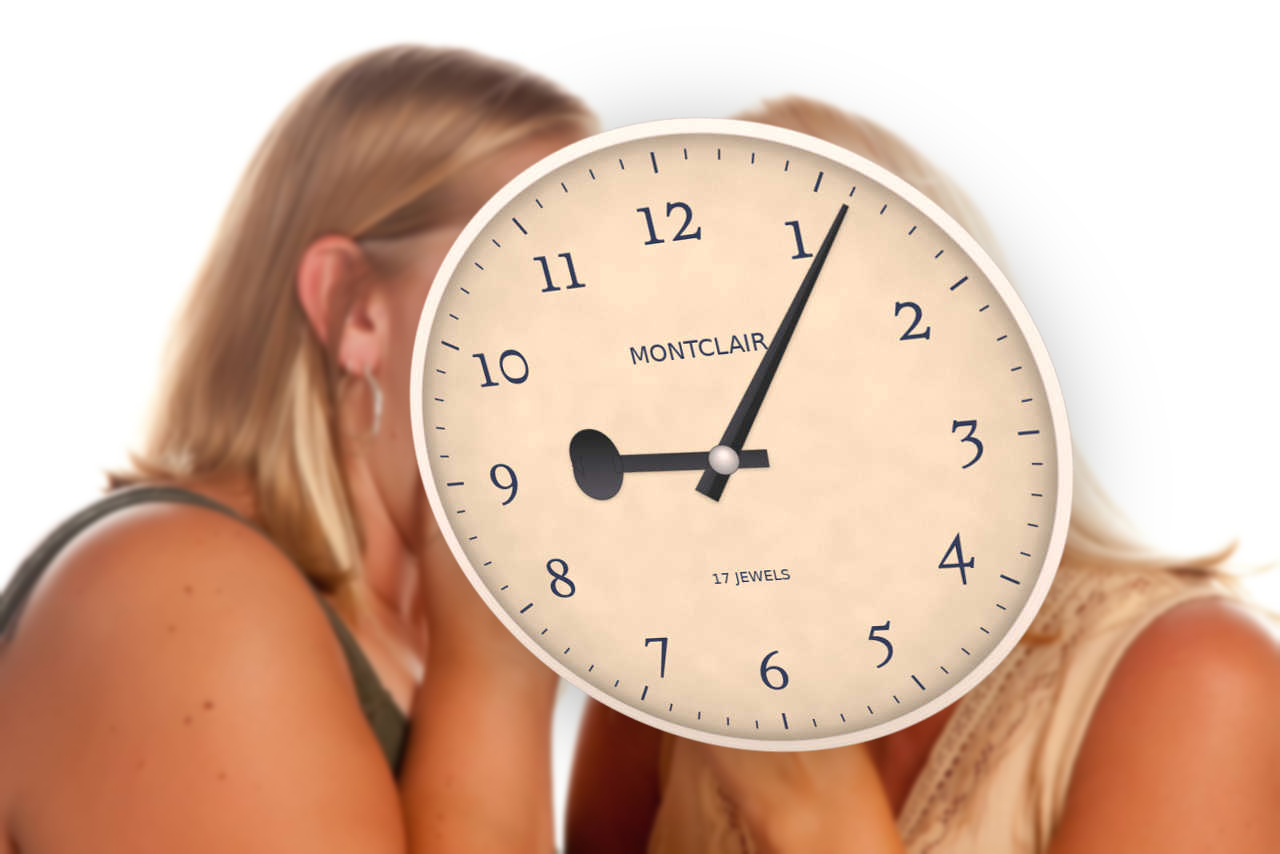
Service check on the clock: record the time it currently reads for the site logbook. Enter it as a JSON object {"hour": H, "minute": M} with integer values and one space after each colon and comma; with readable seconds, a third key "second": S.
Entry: {"hour": 9, "minute": 6}
